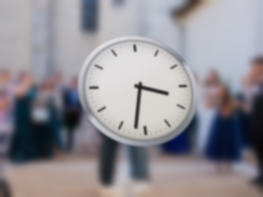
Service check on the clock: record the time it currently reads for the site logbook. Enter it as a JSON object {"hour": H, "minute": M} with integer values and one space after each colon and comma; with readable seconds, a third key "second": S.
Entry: {"hour": 3, "minute": 32}
